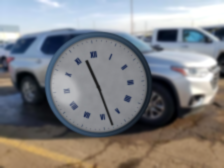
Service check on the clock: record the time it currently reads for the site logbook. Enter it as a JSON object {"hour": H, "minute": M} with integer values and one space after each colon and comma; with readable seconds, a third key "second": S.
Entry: {"hour": 11, "minute": 28}
